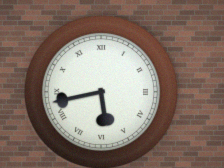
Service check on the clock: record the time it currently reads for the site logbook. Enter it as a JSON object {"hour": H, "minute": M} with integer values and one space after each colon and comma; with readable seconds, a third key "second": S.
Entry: {"hour": 5, "minute": 43}
